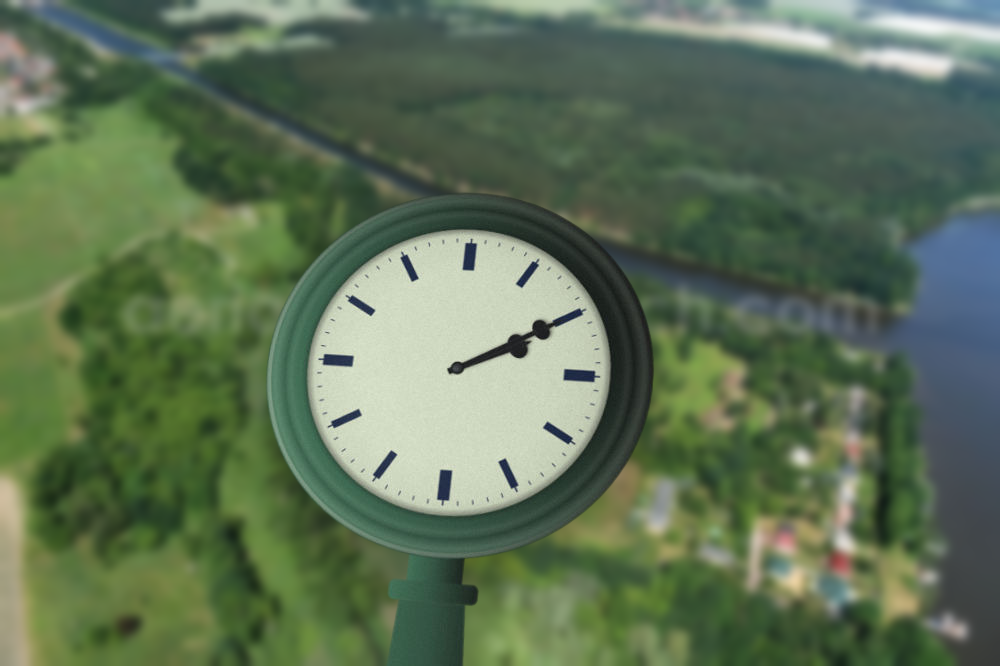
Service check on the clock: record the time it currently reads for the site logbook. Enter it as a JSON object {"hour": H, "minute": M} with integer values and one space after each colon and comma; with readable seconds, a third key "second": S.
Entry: {"hour": 2, "minute": 10}
